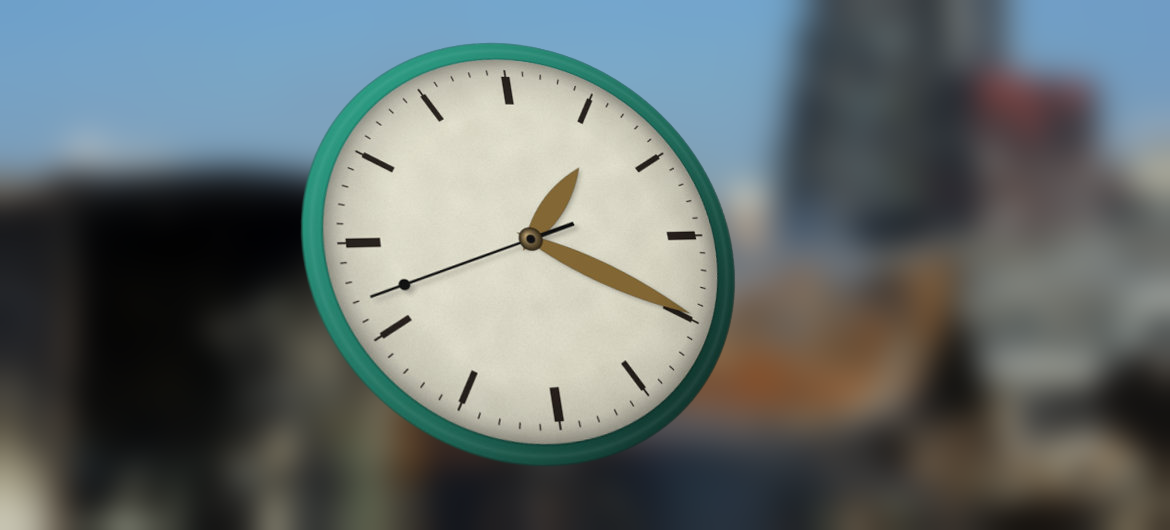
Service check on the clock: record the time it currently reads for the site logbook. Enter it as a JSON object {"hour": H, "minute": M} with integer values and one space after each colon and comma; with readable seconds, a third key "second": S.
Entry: {"hour": 1, "minute": 19, "second": 42}
